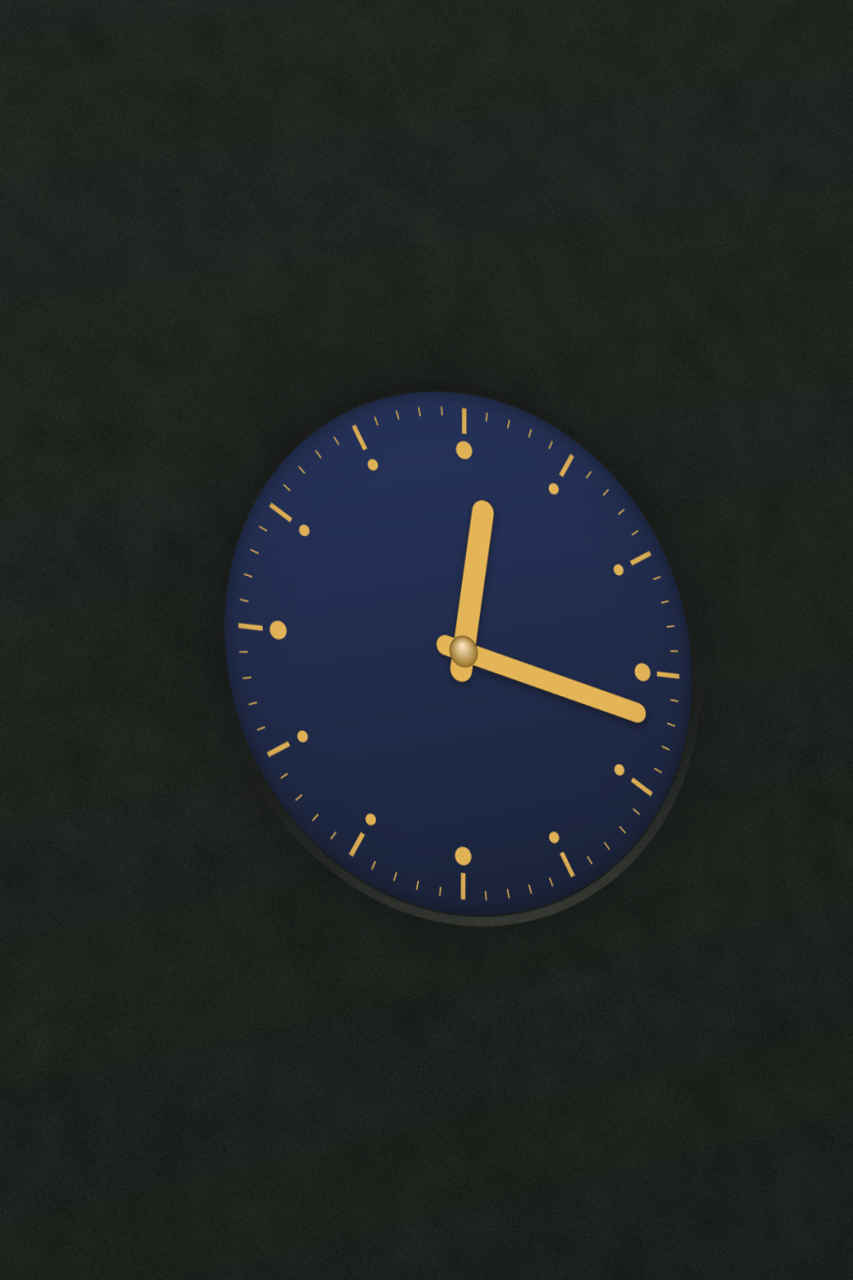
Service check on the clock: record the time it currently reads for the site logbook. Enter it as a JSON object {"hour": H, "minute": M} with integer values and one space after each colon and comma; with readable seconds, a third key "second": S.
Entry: {"hour": 12, "minute": 17}
